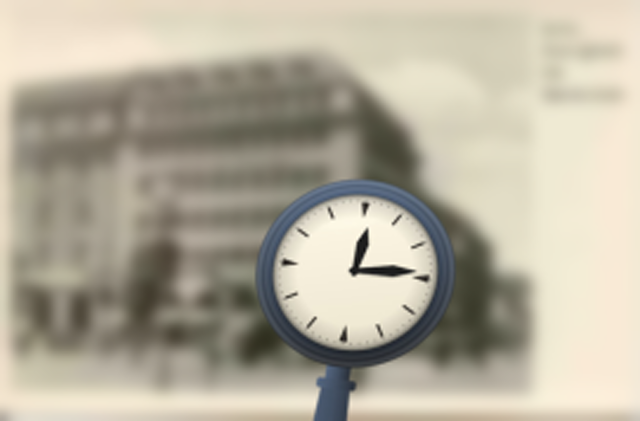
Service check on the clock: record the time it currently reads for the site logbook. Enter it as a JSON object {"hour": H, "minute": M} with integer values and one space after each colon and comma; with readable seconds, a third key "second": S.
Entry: {"hour": 12, "minute": 14}
